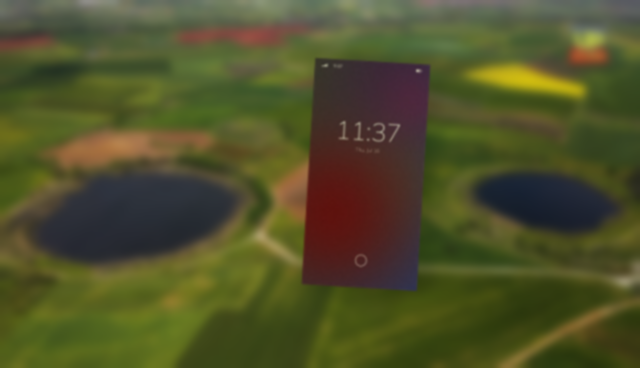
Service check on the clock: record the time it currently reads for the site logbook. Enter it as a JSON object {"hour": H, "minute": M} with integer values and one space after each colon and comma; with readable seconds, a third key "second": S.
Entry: {"hour": 11, "minute": 37}
